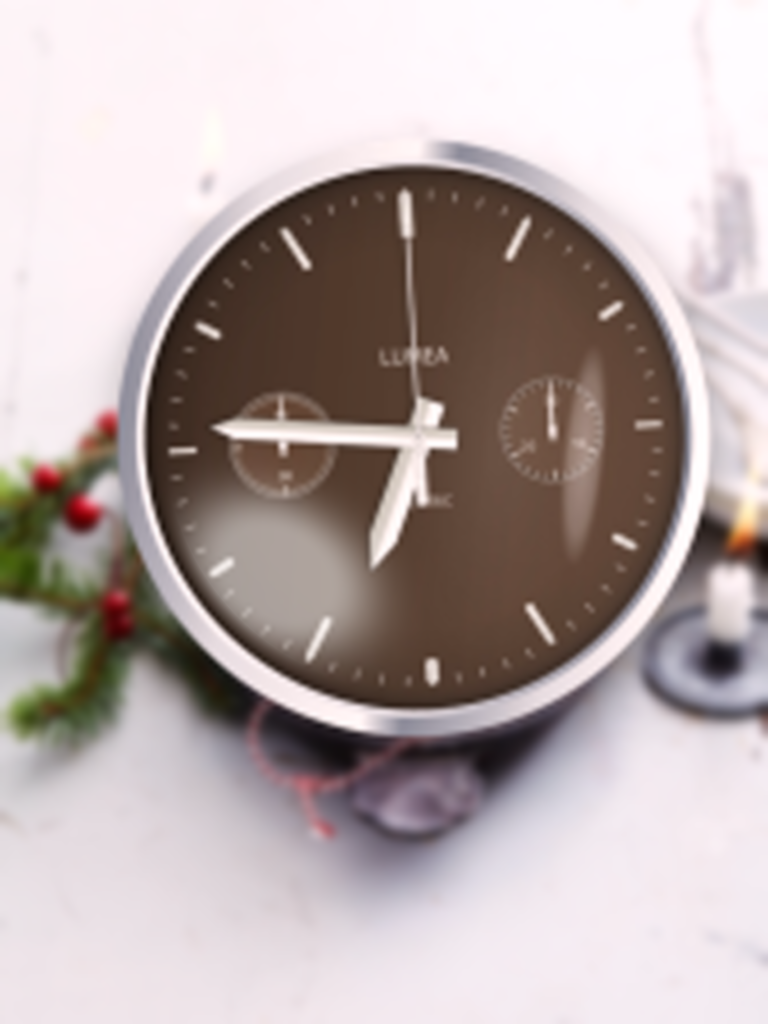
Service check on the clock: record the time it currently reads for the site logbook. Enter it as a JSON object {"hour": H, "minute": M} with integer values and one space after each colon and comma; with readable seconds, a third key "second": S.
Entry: {"hour": 6, "minute": 46}
